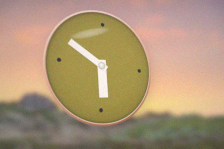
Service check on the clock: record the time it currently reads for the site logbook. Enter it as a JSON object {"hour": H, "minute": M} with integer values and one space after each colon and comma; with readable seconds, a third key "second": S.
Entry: {"hour": 5, "minute": 50}
